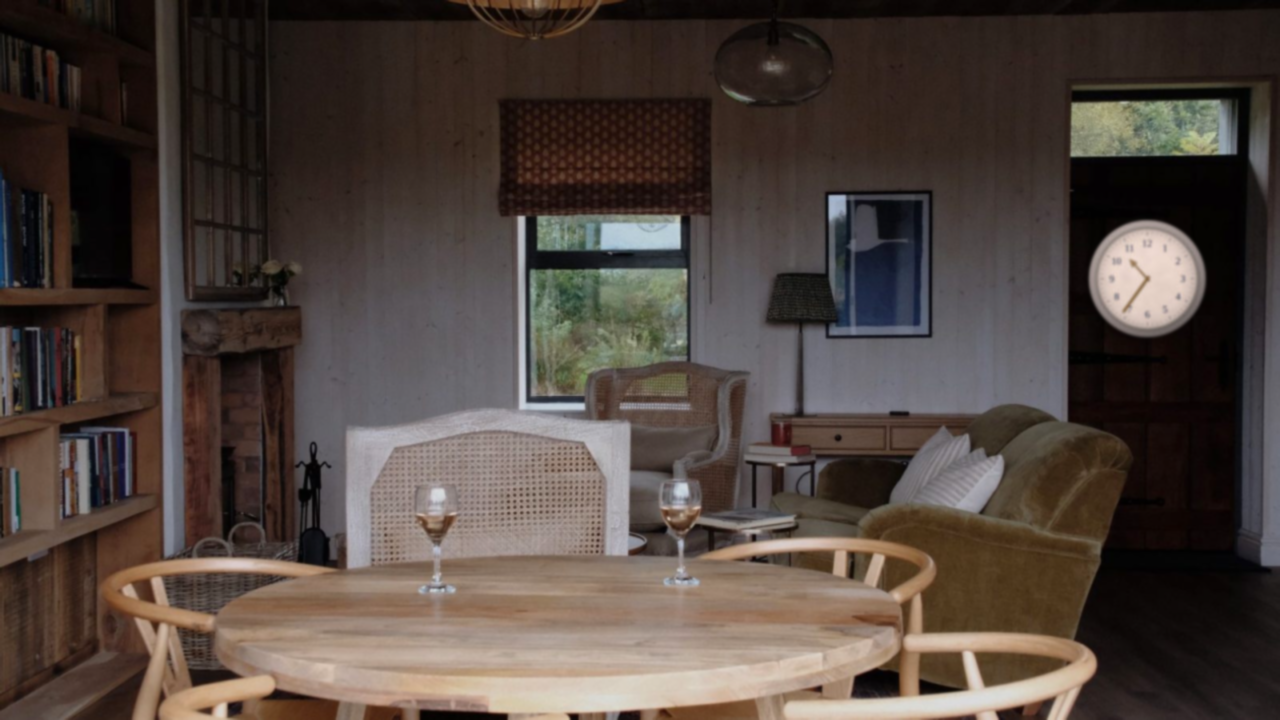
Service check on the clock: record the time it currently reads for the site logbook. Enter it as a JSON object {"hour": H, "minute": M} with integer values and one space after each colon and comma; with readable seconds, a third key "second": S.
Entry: {"hour": 10, "minute": 36}
